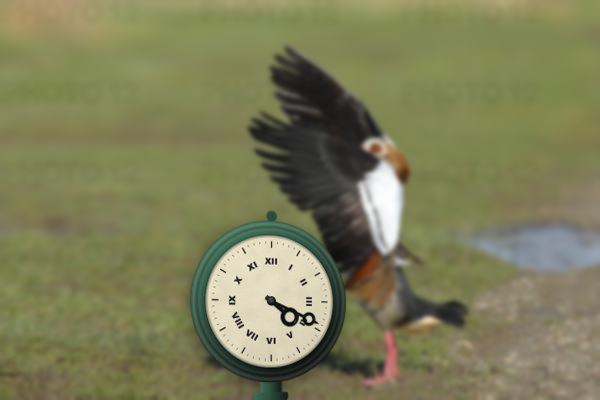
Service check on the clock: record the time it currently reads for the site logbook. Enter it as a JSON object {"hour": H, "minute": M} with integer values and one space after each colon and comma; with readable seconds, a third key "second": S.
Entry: {"hour": 4, "minute": 19}
